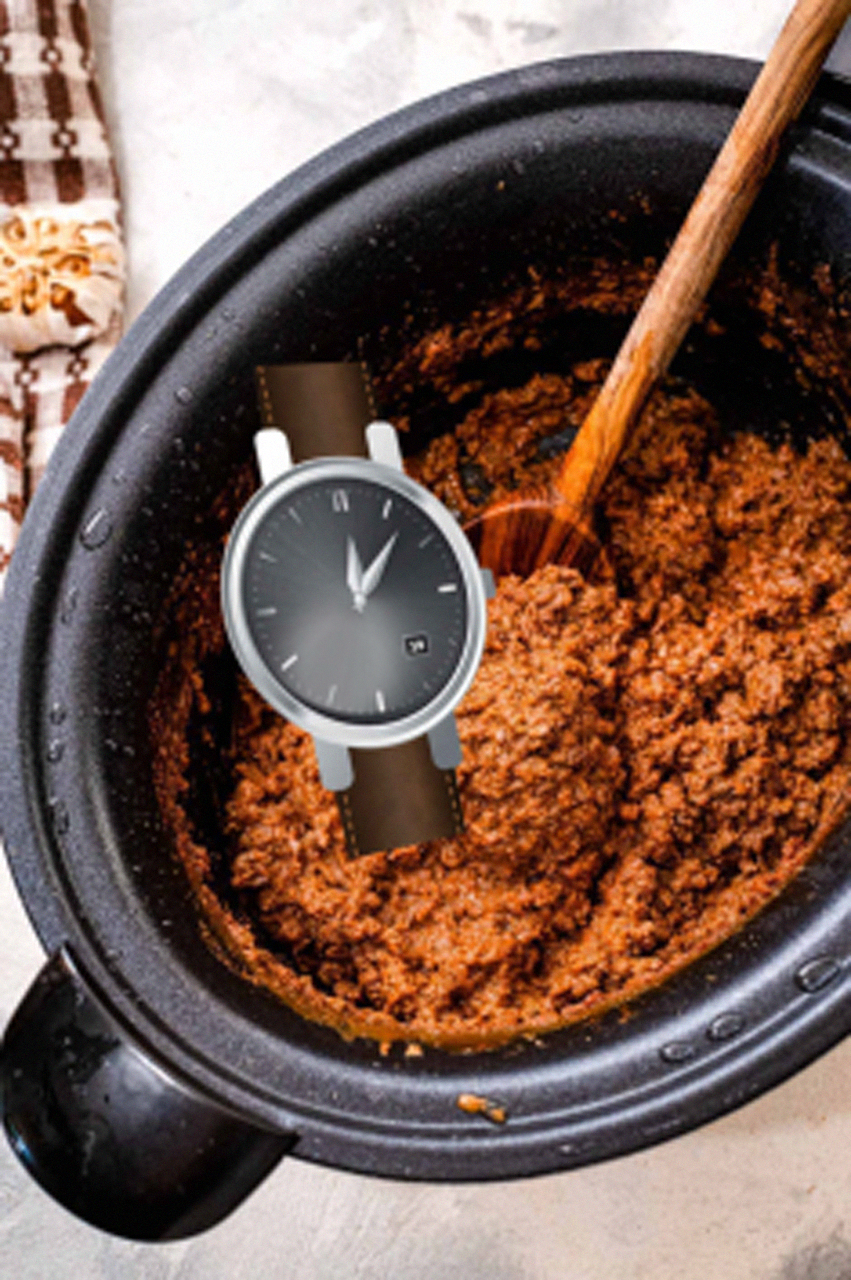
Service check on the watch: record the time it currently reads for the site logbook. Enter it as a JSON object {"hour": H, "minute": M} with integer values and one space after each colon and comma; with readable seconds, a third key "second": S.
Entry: {"hour": 12, "minute": 7}
